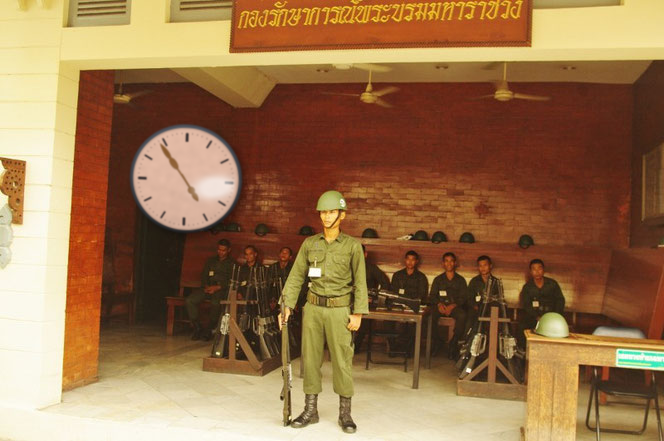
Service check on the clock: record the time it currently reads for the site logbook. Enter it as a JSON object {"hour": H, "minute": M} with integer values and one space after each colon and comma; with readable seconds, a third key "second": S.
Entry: {"hour": 4, "minute": 54}
